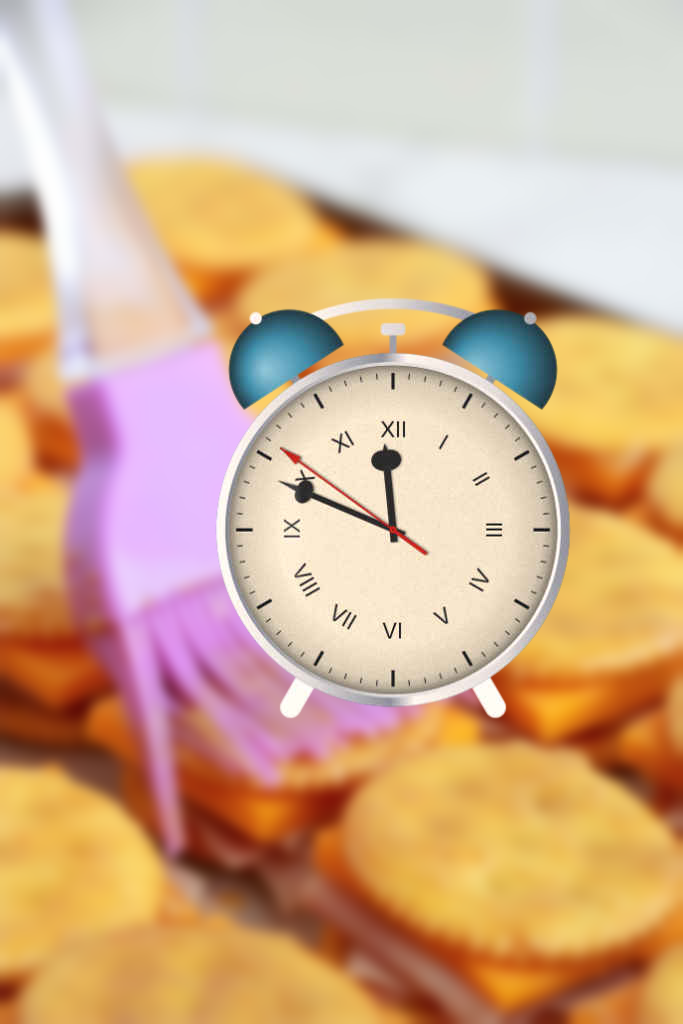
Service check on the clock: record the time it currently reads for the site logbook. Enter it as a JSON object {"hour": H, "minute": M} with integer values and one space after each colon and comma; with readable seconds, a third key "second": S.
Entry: {"hour": 11, "minute": 48, "second": 51}
